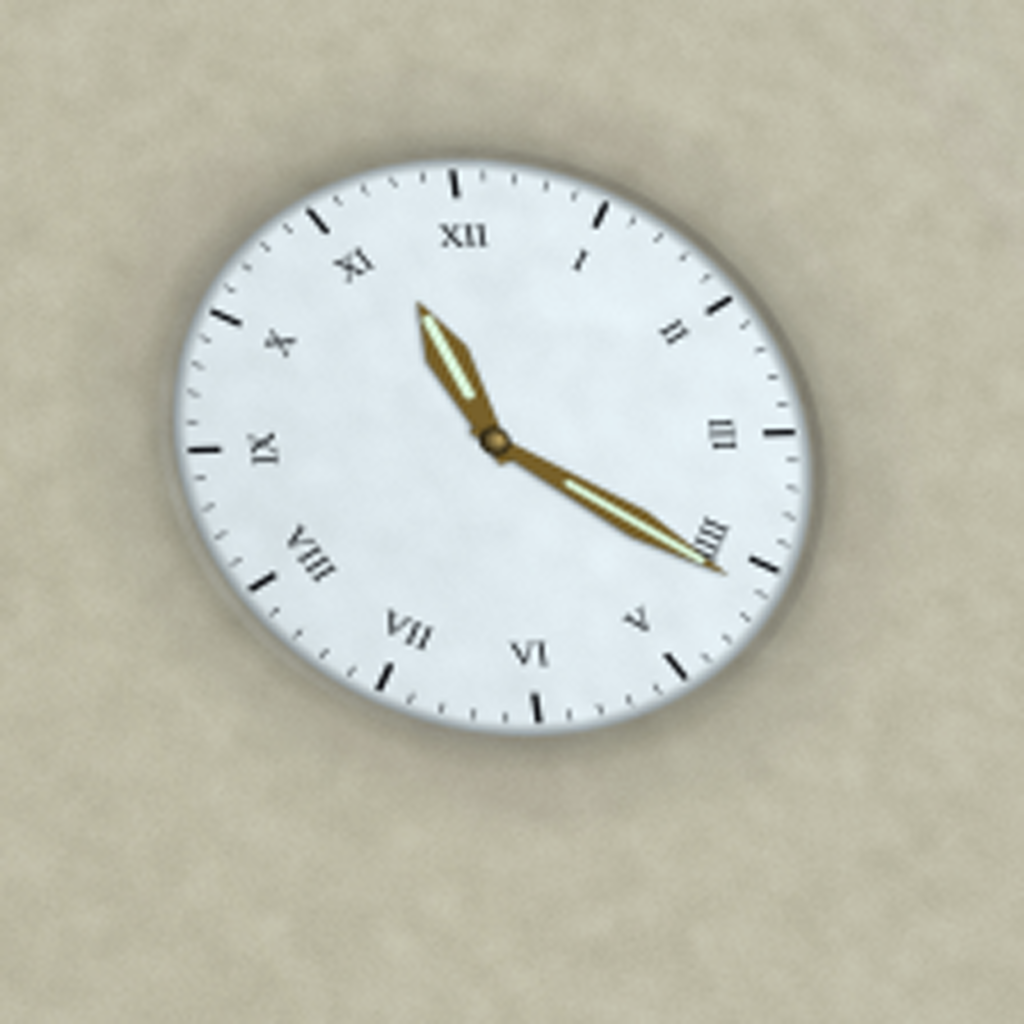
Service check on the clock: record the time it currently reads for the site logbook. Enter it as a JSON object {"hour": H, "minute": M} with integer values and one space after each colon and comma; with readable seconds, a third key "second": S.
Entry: {"hour": 11, "minute": 21}
